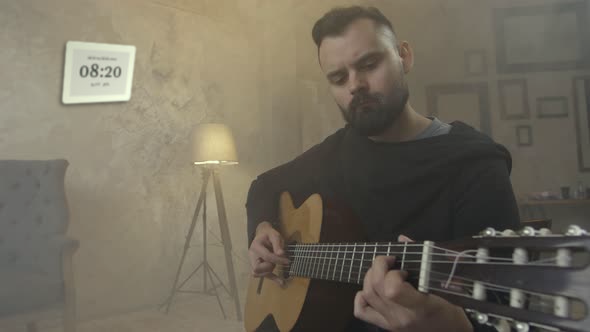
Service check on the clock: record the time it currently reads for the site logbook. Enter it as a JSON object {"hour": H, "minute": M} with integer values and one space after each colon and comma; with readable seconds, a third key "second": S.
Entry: {"hour": 8, "minute": 20}
